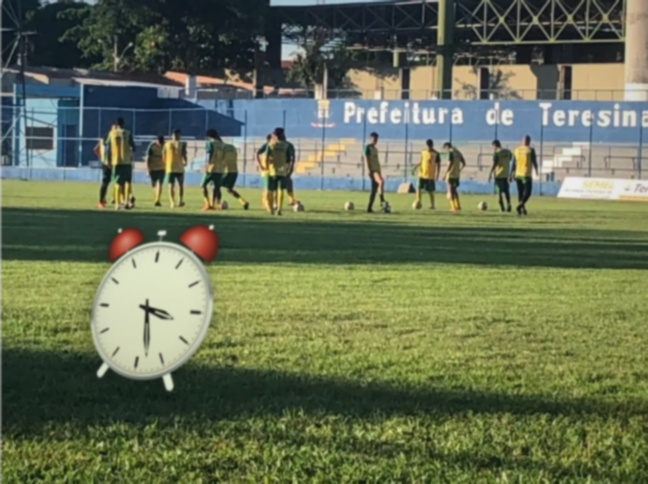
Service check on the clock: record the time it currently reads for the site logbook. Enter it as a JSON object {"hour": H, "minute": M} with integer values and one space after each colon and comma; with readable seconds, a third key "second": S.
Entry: {"hour": 3, "minute": 28}
